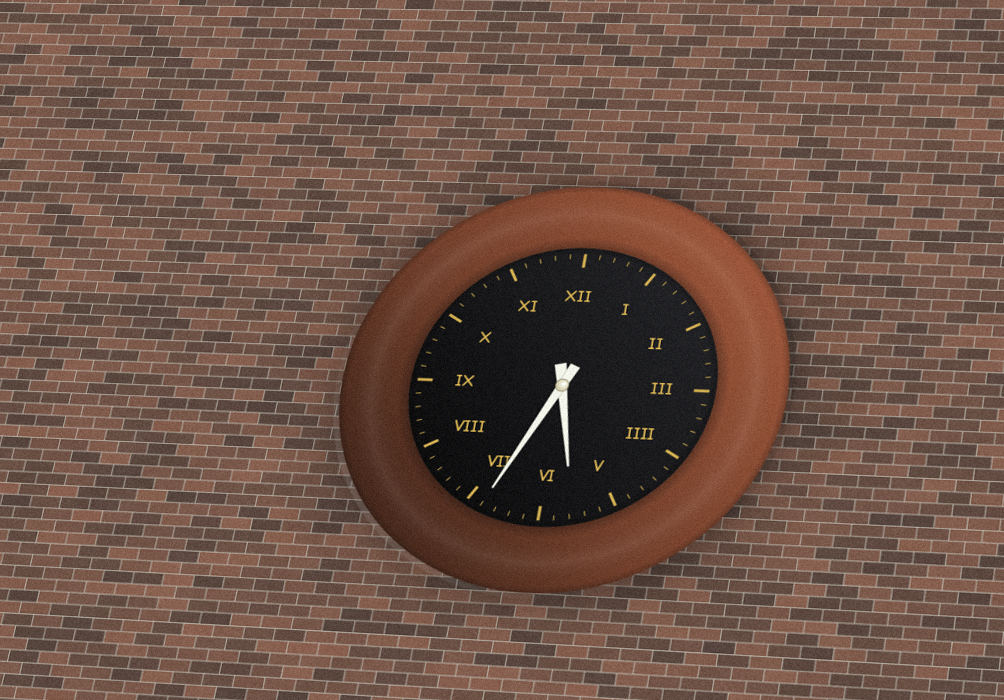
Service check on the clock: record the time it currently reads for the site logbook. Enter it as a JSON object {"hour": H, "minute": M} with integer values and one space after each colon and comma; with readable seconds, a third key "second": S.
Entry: {"hour": 5, "minute": 34}
